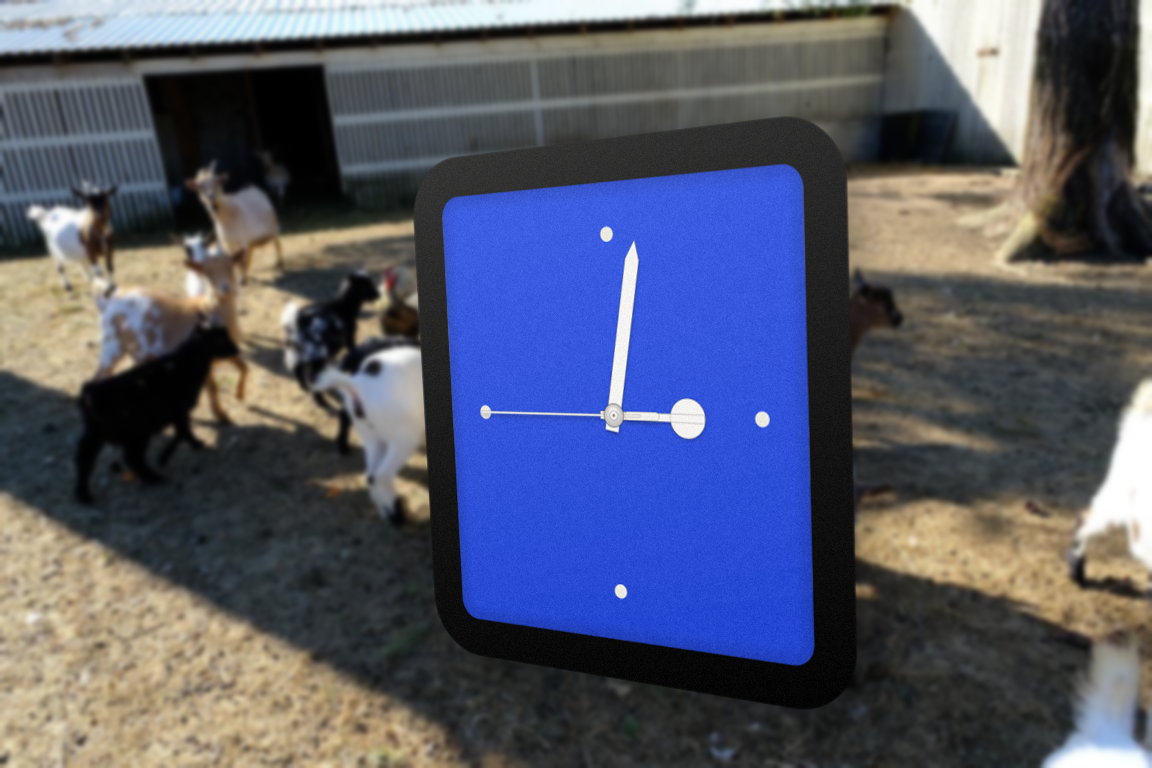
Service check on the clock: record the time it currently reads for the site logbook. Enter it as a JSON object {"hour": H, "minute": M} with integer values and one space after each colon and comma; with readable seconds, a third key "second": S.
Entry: {"hour": 3, "minute": 1, "second": 45}
